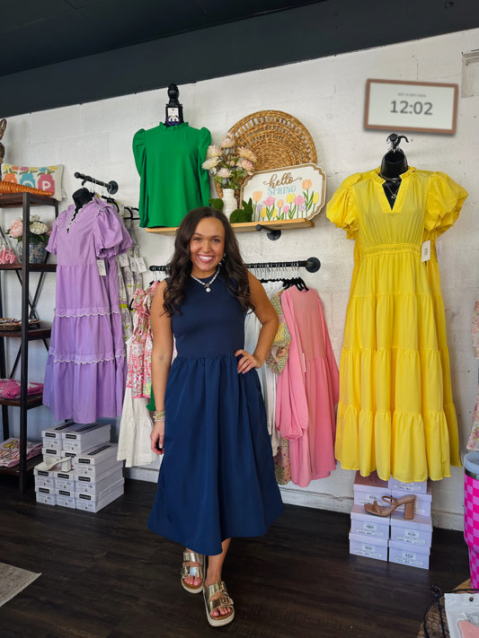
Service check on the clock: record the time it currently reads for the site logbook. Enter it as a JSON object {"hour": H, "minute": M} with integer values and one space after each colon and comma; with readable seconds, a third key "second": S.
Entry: {"hour": 12, "minute": 2}
